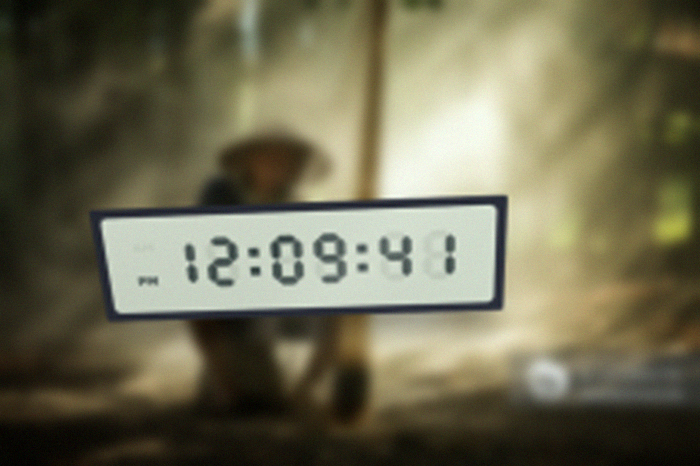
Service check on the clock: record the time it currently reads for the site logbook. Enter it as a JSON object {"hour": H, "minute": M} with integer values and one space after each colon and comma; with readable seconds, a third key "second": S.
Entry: {"hour": 12, "minute": 9, "second": 41}
